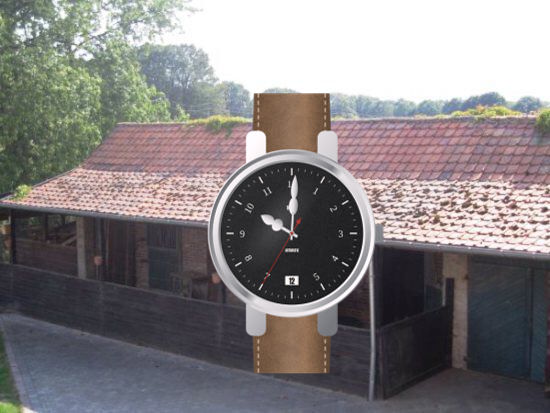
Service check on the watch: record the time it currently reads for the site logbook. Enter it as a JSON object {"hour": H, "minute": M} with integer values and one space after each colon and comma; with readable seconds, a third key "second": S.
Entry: {"hour": 10, "minute": 0, "second": 35}
